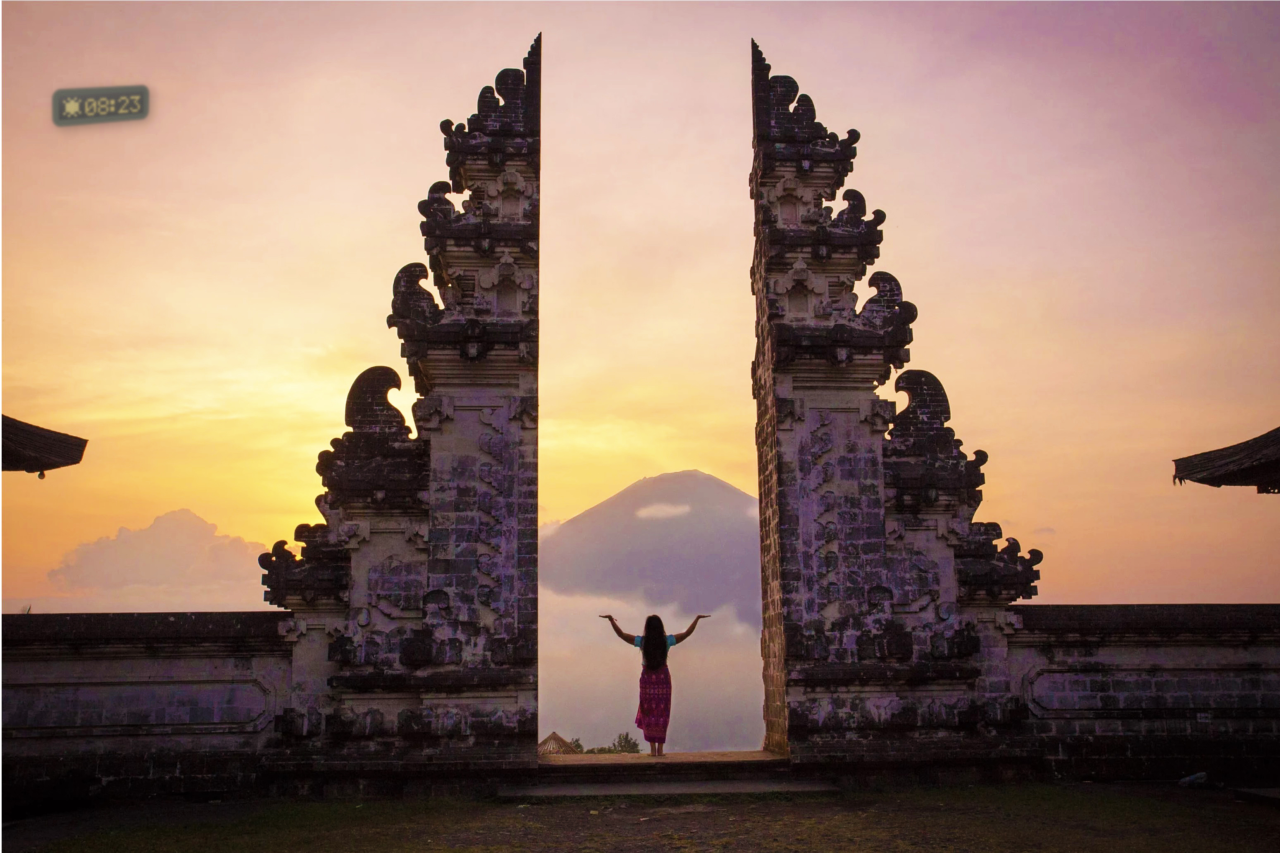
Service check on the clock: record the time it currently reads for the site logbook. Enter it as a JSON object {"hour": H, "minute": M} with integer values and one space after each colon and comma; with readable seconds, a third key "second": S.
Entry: {"hour": 8, "minute": 23}
